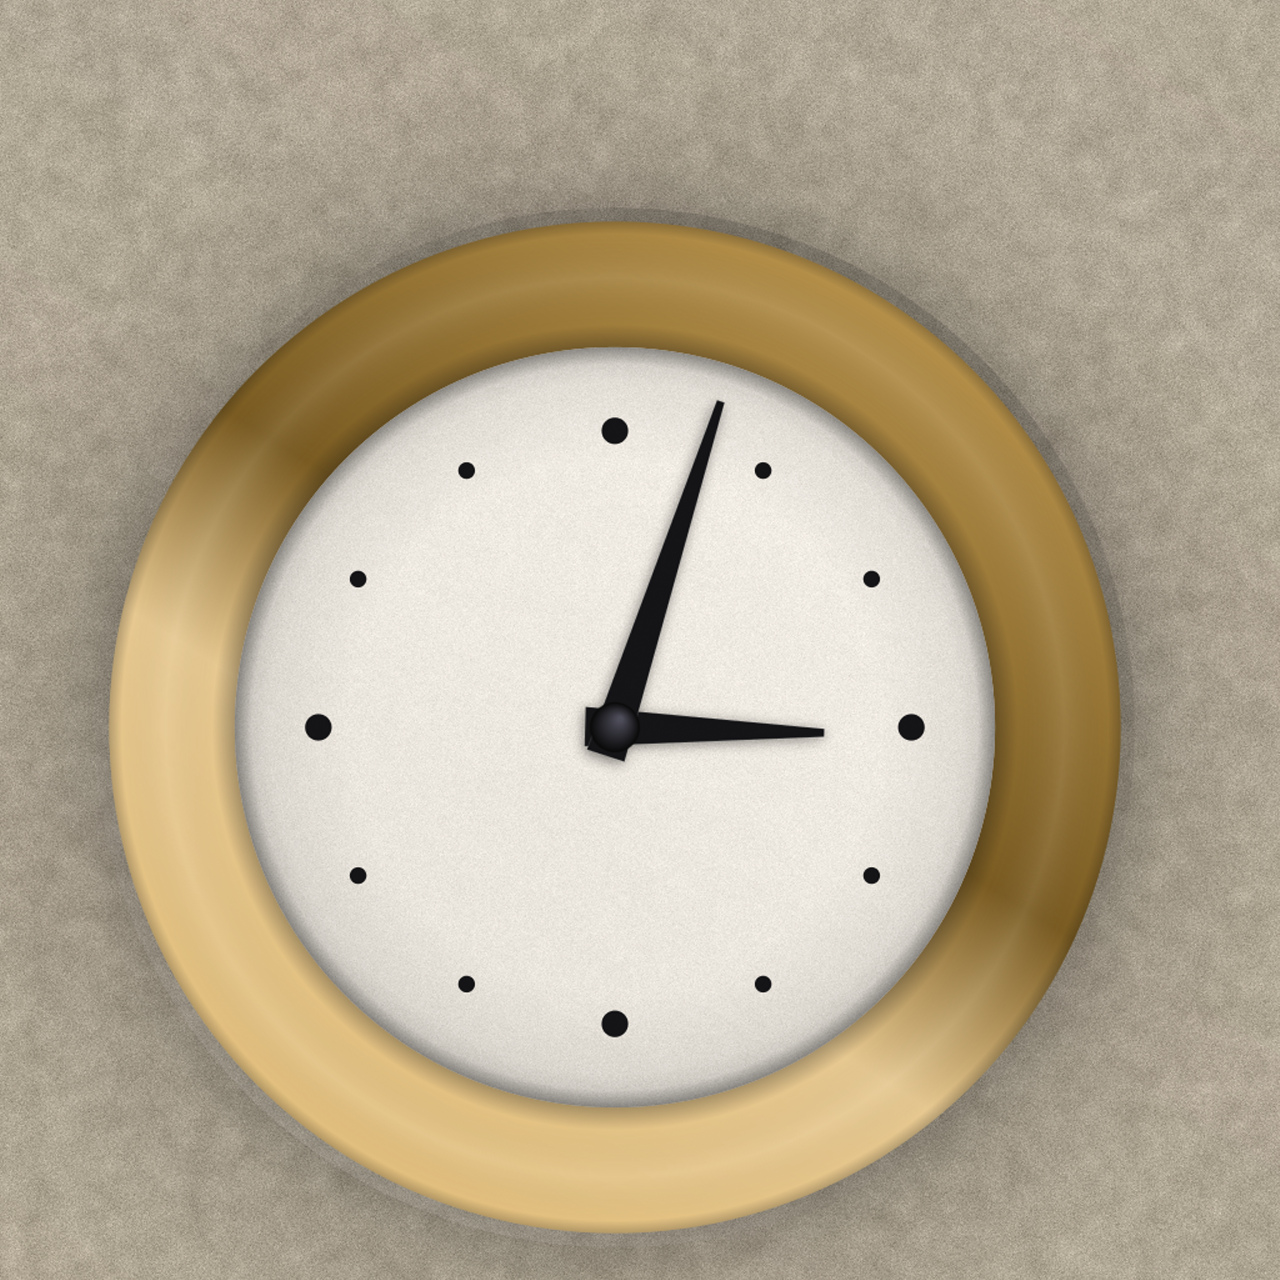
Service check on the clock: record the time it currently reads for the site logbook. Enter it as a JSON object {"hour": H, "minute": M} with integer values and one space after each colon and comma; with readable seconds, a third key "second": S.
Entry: {"hour": 3, "minute": 3}
